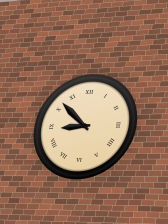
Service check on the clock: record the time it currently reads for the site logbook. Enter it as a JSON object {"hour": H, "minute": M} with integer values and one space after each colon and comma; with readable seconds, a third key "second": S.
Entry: {"hour": 8, "minute": 52}
